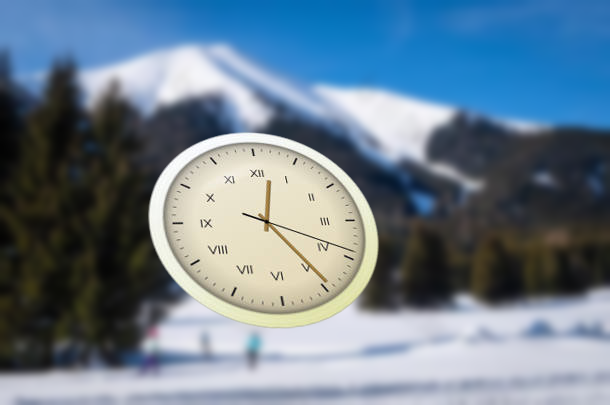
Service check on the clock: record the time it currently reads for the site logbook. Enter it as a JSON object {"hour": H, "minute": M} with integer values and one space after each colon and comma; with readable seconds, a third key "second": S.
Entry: {"hour": 12, "minute": 24, "second": 19}
